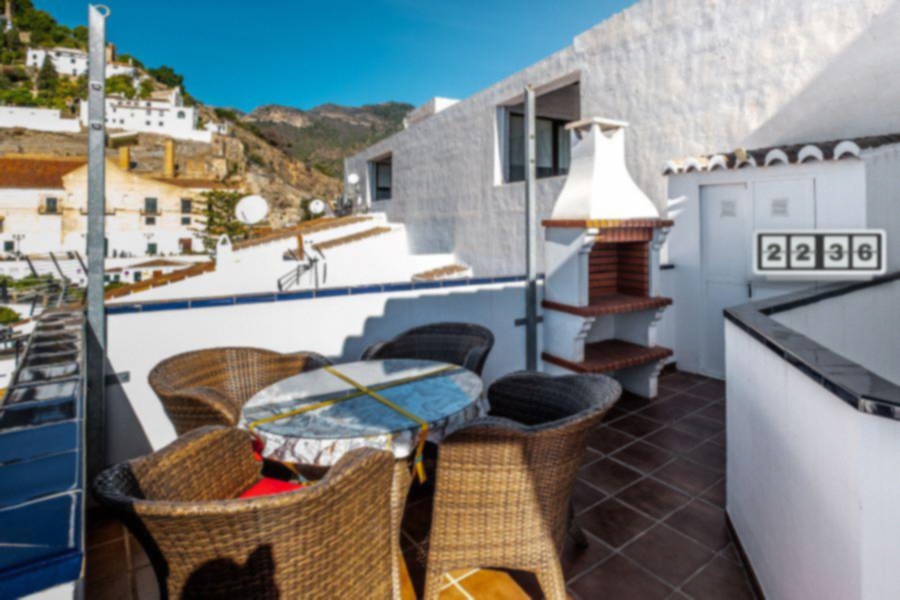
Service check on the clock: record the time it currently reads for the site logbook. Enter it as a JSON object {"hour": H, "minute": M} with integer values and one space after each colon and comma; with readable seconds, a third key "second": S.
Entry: {"hour": 22, "minute": 36}
